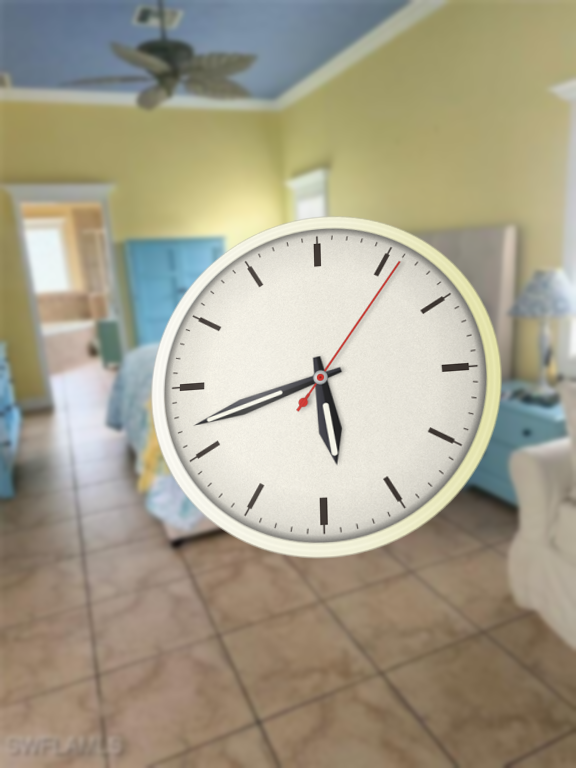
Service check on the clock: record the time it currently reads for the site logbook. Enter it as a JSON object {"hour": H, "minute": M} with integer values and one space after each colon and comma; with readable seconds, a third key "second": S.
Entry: {"hour": 5, "minute": 42, "second": 6}
